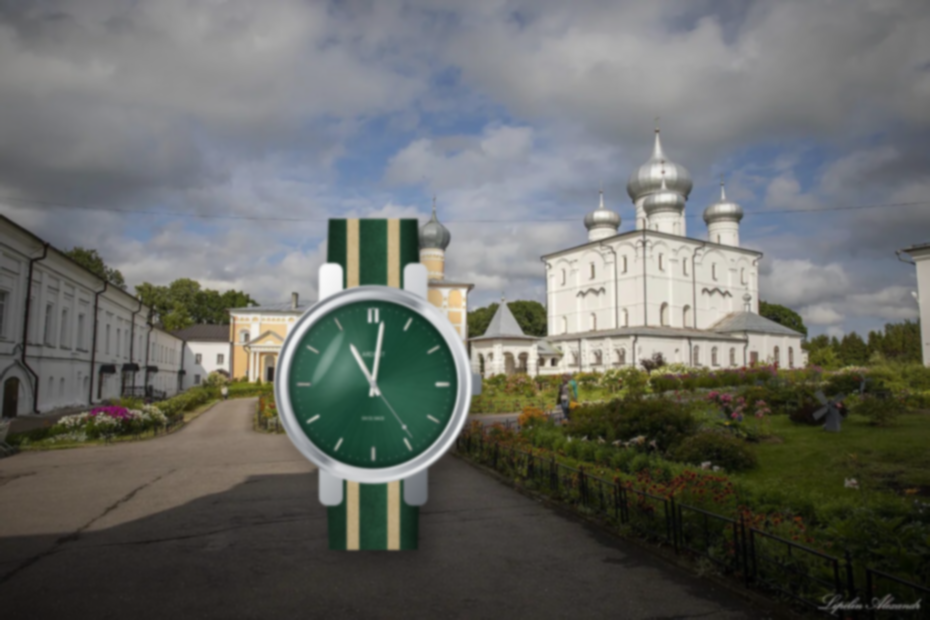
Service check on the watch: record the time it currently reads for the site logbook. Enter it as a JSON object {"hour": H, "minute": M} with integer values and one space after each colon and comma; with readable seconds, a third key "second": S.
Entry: {"hour": 11, "minute": 1, "second": 24}
